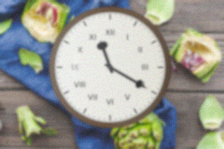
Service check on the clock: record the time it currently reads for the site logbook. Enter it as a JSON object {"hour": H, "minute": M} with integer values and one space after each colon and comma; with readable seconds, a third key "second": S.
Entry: {"hour": 11, "minute": 20}
